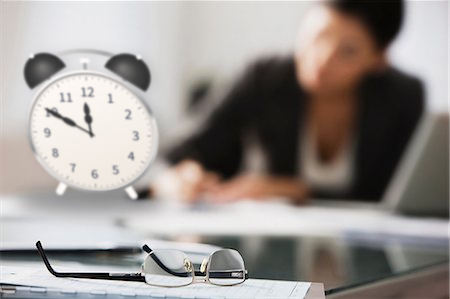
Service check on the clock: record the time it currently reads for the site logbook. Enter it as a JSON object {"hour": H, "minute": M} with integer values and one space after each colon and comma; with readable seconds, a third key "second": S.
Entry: {"hour": 11, "minute": 50}
